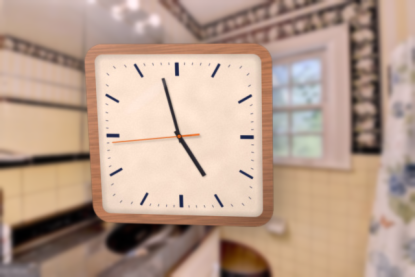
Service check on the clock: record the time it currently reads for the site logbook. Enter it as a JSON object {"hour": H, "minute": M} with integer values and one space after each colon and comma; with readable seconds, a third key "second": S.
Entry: {"hour": 4, "minute": 57, "second": 44}
